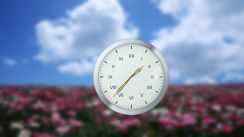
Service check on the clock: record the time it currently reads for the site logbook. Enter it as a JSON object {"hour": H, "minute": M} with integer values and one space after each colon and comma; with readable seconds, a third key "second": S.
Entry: {"hour": 1, "minute": 37}
